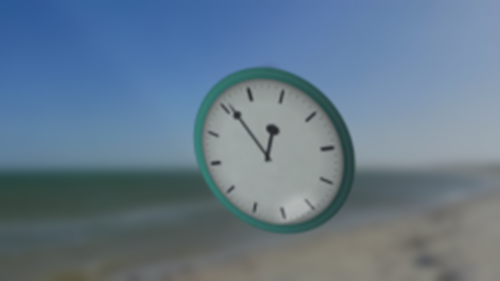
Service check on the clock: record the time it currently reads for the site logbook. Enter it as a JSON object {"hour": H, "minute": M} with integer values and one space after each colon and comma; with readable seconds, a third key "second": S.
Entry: {"hour": 12, "minute": 56}
